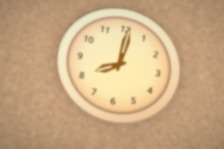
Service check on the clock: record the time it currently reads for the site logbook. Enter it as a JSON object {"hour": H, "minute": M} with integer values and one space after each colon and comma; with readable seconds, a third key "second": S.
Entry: {"hour": 8, "minute": 1}
